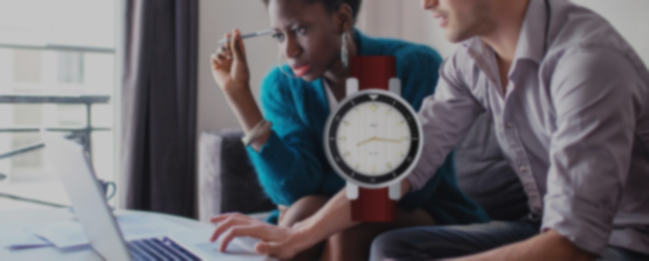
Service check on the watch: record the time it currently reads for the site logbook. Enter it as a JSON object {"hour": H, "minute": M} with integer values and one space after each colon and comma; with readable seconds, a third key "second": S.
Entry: {"hour": 8, "minute": 16}
